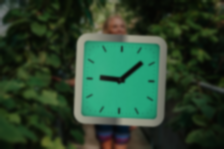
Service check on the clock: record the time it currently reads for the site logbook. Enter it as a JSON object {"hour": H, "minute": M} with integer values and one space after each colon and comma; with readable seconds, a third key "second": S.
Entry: {"hour": 9, "minute": 8}
